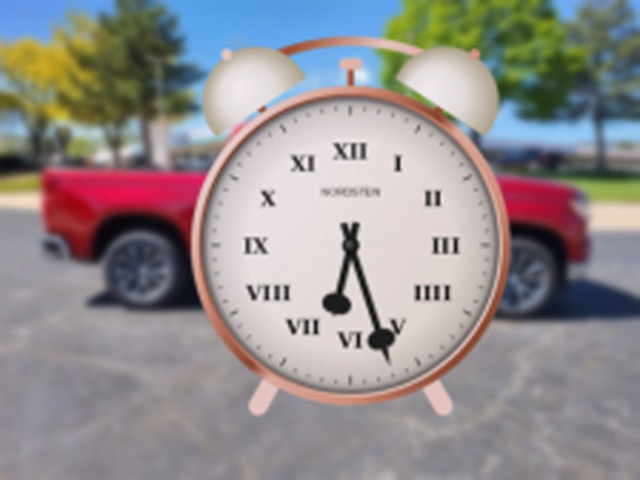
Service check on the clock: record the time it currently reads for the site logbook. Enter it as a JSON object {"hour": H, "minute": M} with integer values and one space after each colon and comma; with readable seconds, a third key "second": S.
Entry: {"hour": 6, "minute": 27}
